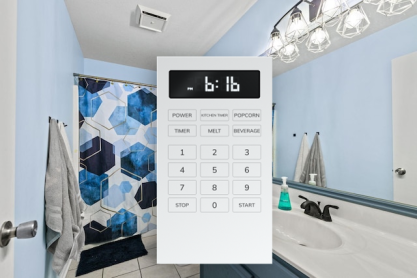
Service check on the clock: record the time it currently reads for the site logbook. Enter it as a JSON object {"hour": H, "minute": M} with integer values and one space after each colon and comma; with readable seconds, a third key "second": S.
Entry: {"hour": 6, "minute": 16}
